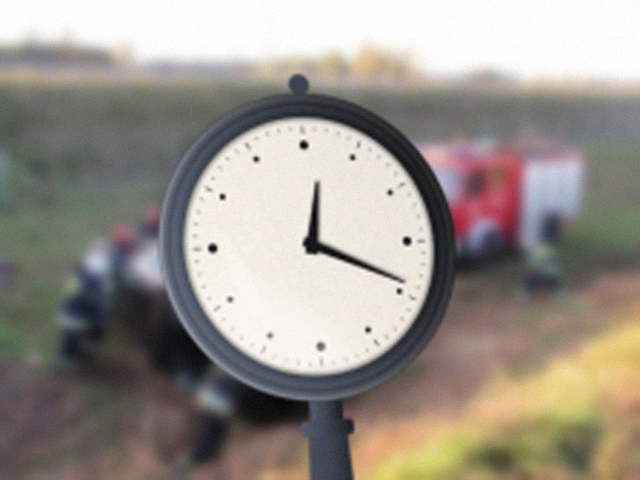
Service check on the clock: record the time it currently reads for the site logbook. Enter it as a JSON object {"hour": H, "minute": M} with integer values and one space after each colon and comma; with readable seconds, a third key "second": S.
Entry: {"hour": 12, "minute": 19}
